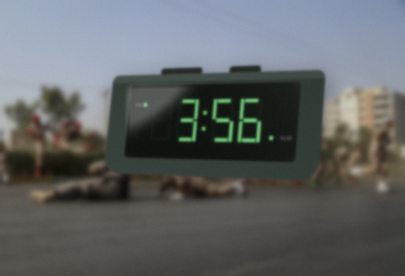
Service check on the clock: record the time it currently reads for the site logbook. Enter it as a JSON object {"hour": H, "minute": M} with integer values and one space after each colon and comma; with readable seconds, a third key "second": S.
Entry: {"hour": 3, "minute": 56}
